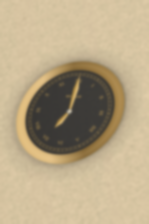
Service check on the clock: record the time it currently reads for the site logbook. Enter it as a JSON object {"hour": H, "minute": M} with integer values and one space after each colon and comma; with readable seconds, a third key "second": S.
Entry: {"hour": 7, "minute": 0}
